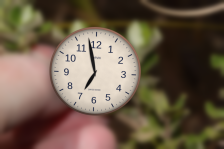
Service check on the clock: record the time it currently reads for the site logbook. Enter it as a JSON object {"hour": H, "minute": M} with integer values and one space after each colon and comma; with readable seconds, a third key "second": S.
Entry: {"hour": 6, "minute": 58}
